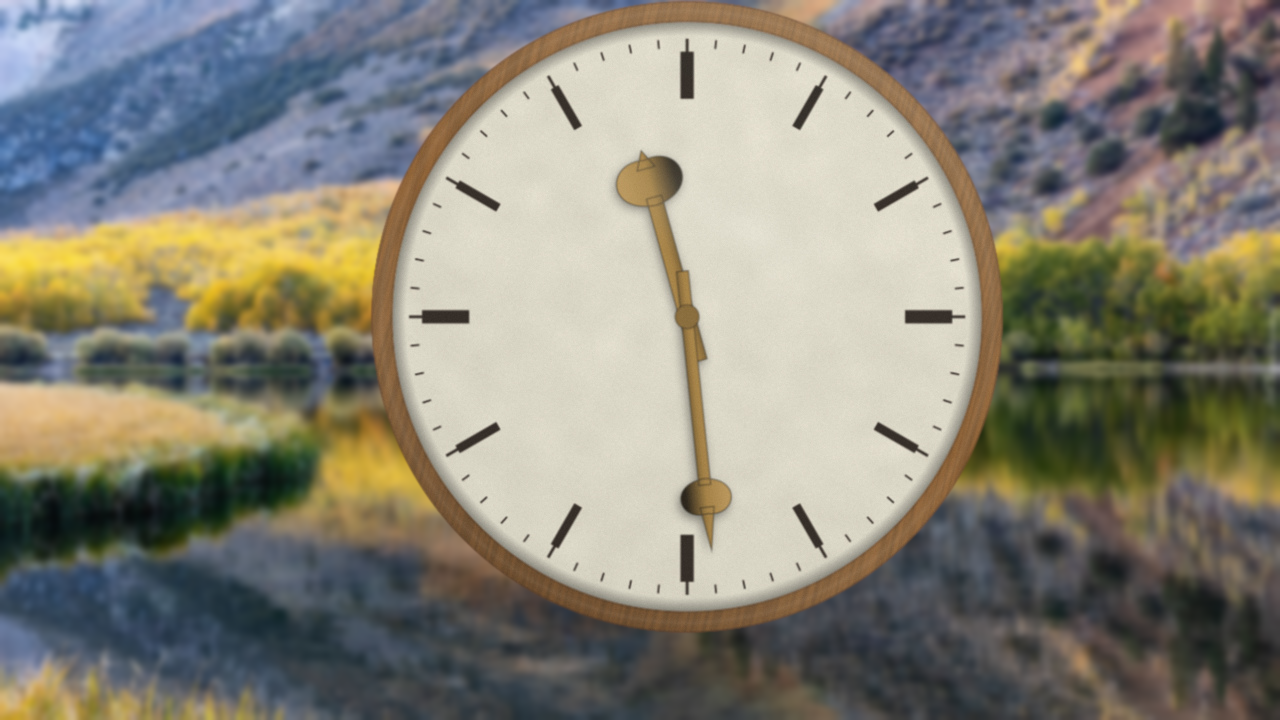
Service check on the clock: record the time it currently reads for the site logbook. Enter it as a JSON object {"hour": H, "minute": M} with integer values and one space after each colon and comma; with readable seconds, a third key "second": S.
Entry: {"hour": 11, "minute": 29}
